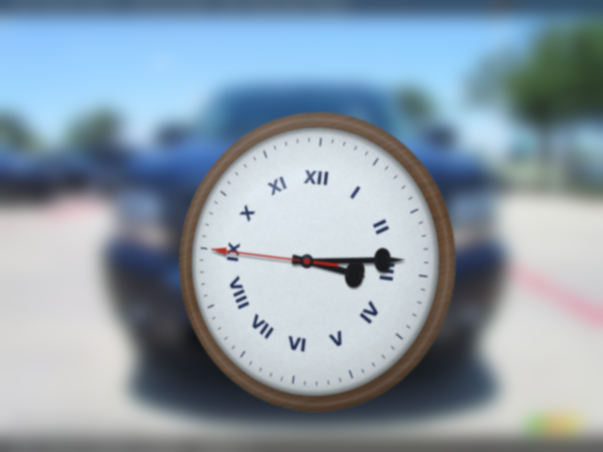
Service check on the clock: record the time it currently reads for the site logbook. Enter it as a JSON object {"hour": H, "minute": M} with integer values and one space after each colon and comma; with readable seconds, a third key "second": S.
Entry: {"hour": 3, "minute": 13, "second": 45}
